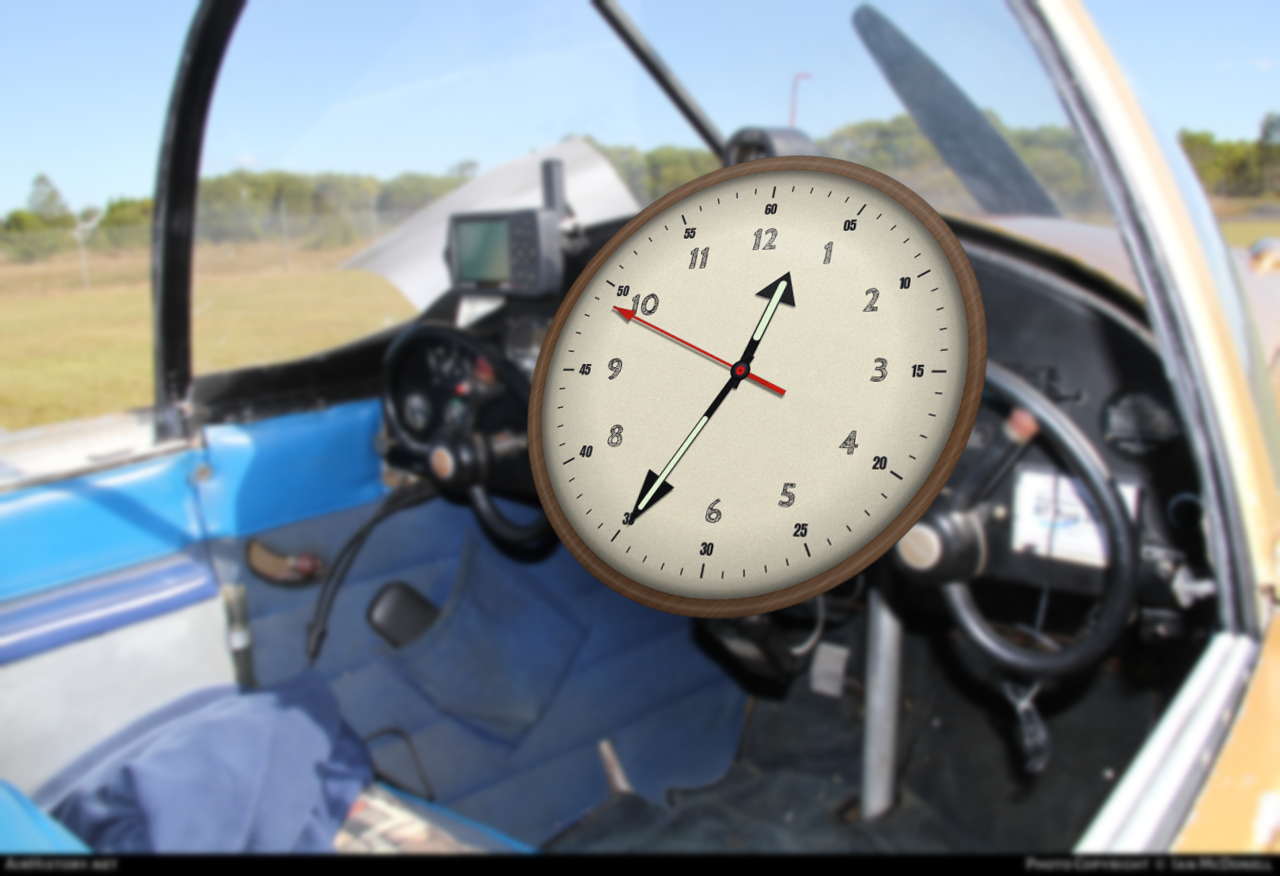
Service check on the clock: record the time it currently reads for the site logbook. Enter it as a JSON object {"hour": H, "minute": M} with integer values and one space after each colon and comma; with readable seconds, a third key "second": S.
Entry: {"hour": 12, "minute": 34, "second": 49}
